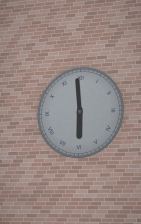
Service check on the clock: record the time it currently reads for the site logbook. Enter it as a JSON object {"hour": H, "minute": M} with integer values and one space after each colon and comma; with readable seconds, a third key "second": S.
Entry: {"hour": 5, "minute": 59}
